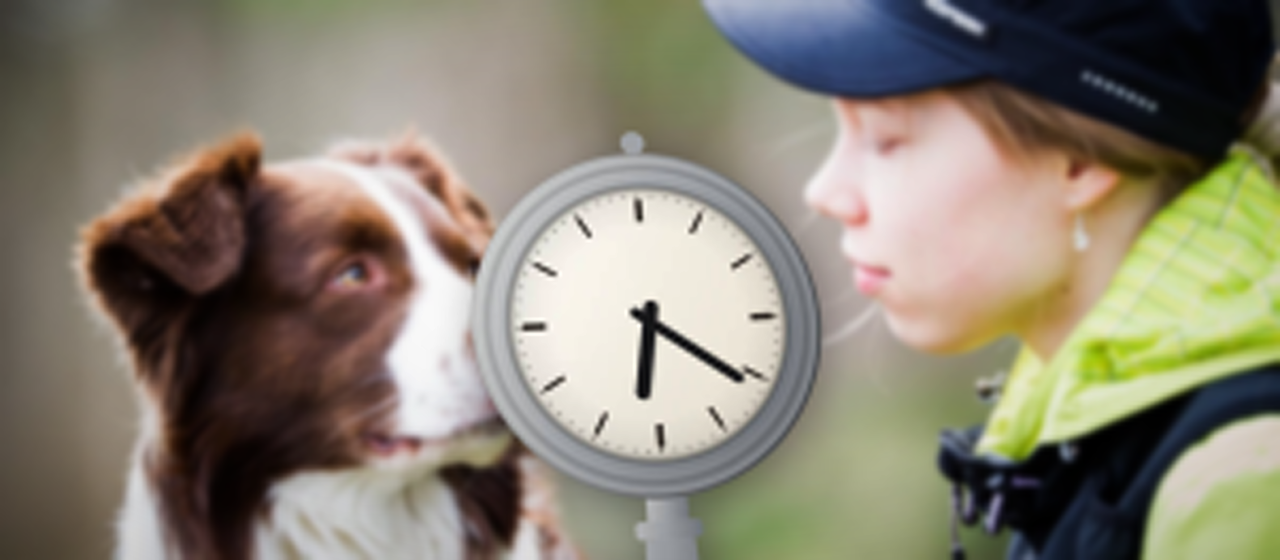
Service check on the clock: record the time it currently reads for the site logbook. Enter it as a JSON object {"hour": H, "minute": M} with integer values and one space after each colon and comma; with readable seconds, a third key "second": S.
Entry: {"hour": 6, "minute": 21}
